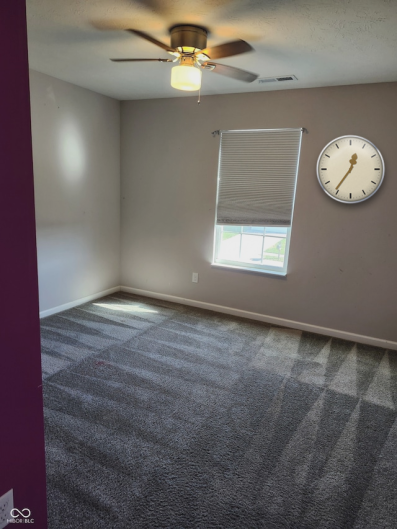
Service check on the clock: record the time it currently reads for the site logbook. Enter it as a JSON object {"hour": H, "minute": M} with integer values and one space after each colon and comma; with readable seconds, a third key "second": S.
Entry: {"hour": 12, "minute": 36}
